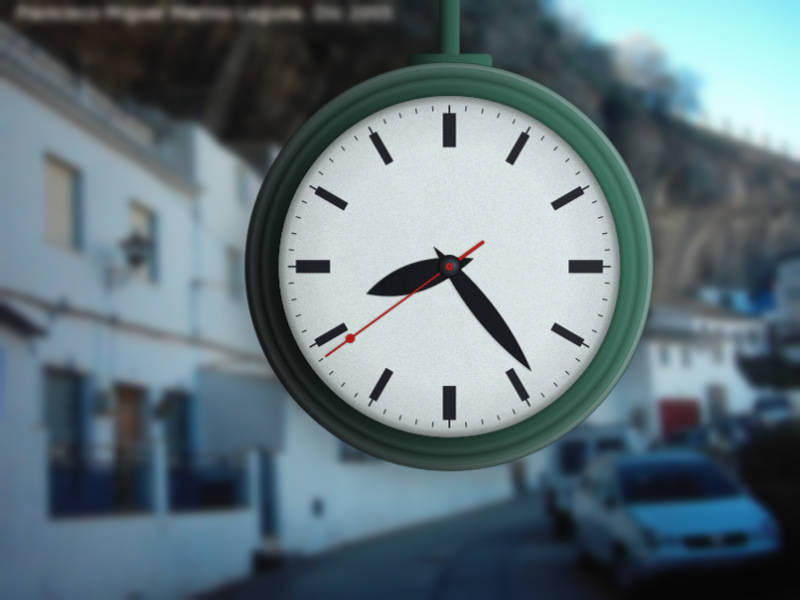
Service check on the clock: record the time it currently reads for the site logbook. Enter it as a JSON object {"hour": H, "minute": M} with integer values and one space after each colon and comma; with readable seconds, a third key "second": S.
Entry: {"hour": 8, "minute": 23, "second": 39}
